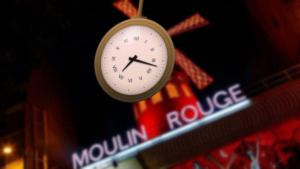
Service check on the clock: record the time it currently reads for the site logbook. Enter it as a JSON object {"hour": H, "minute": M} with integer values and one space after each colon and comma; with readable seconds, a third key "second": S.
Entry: {"hour": 7, "minute": 17}
